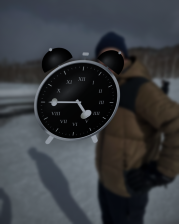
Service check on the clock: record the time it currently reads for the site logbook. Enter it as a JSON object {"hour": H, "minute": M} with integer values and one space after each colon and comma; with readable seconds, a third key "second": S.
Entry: {"hour": 4, "minute": 45}
